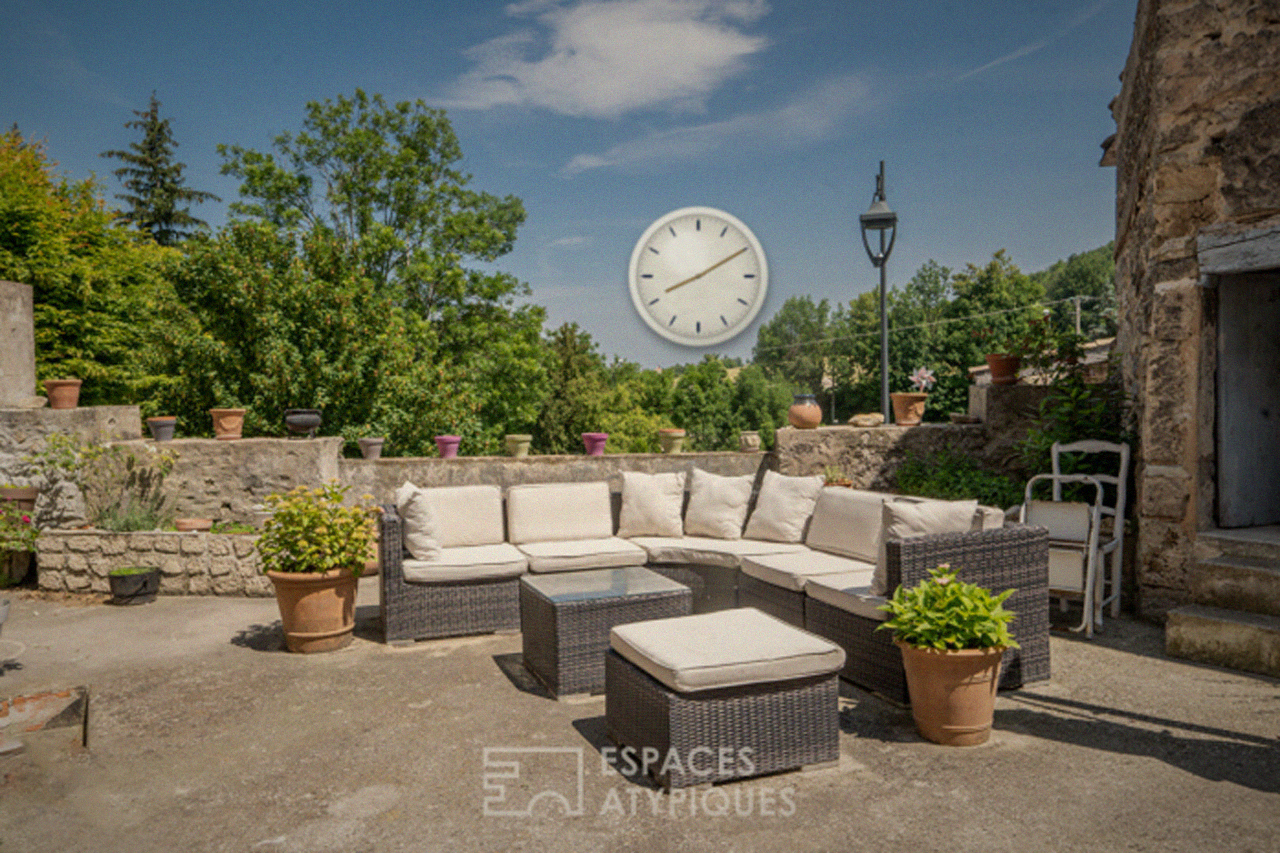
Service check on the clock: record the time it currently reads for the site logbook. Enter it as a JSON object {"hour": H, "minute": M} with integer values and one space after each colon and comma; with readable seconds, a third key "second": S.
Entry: {"hour": 8, "minute": 10}
